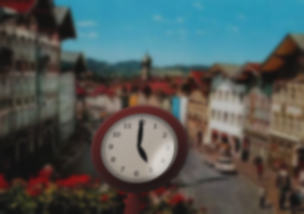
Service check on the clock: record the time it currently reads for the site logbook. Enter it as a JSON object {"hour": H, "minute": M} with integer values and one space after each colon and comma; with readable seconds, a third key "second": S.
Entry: {"hour": 5, "minute": 0}
